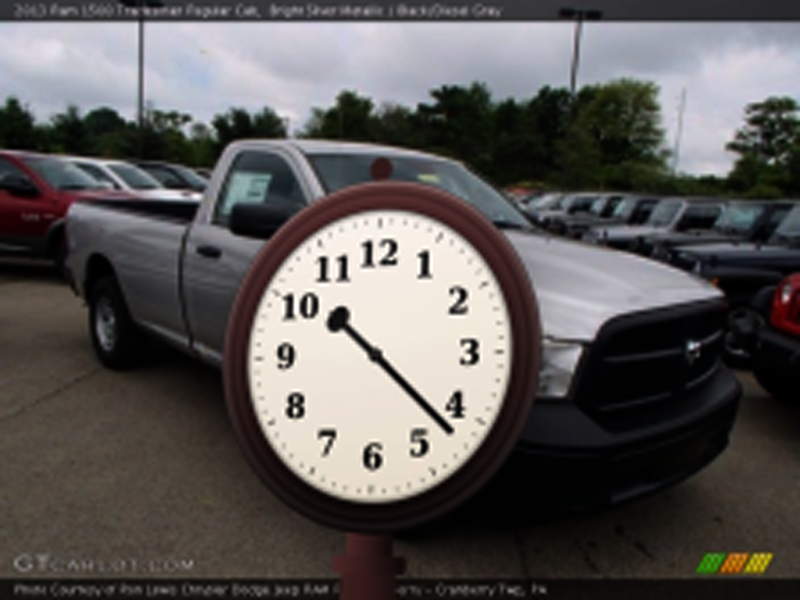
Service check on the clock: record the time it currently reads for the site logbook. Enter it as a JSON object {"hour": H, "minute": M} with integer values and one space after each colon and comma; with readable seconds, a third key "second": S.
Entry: {"hour": 10, "minute": 22}
